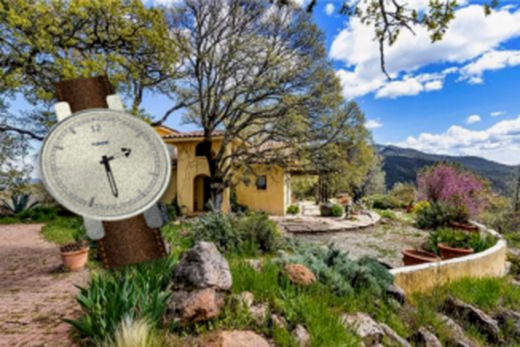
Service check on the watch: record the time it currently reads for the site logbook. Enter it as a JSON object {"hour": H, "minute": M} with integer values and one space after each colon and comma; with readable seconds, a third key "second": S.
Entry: {"hour": 2, "minute": 30}
